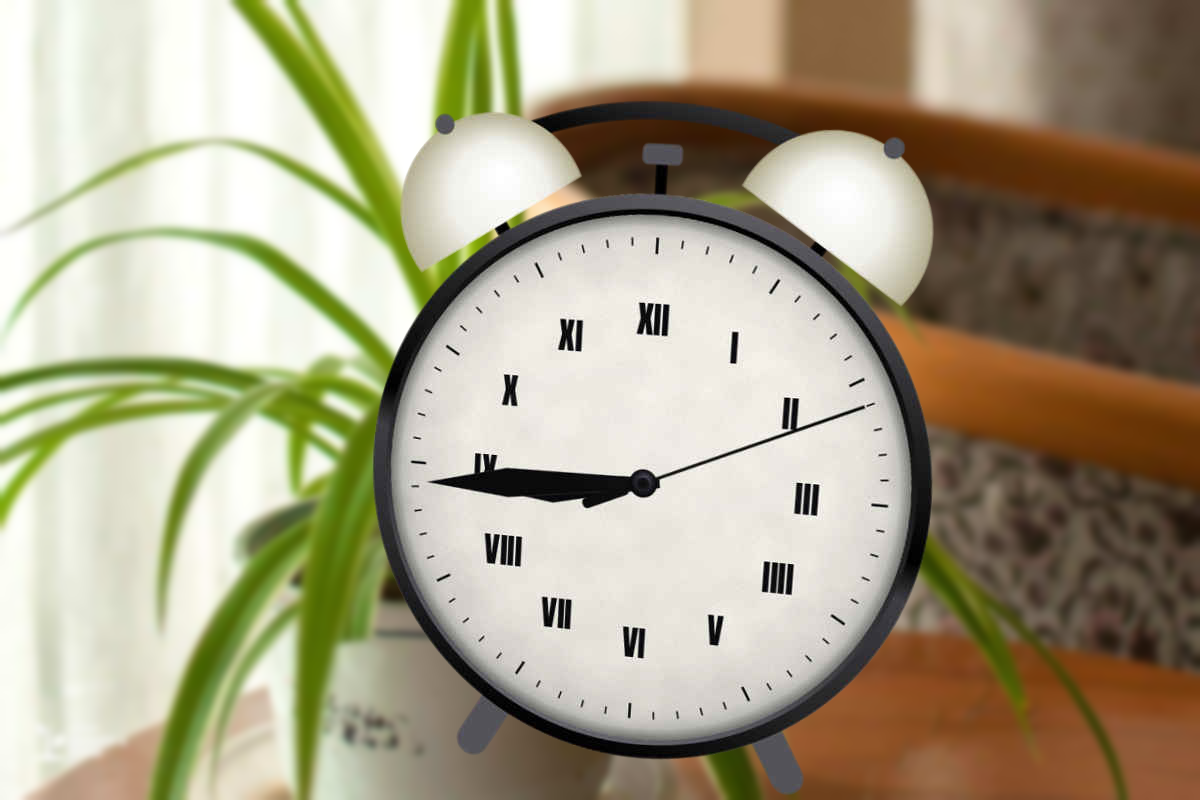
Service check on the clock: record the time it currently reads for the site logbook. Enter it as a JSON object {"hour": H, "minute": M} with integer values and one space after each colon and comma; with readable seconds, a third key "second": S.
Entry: {"hour": 8, "minute": 44, "second": 11}
